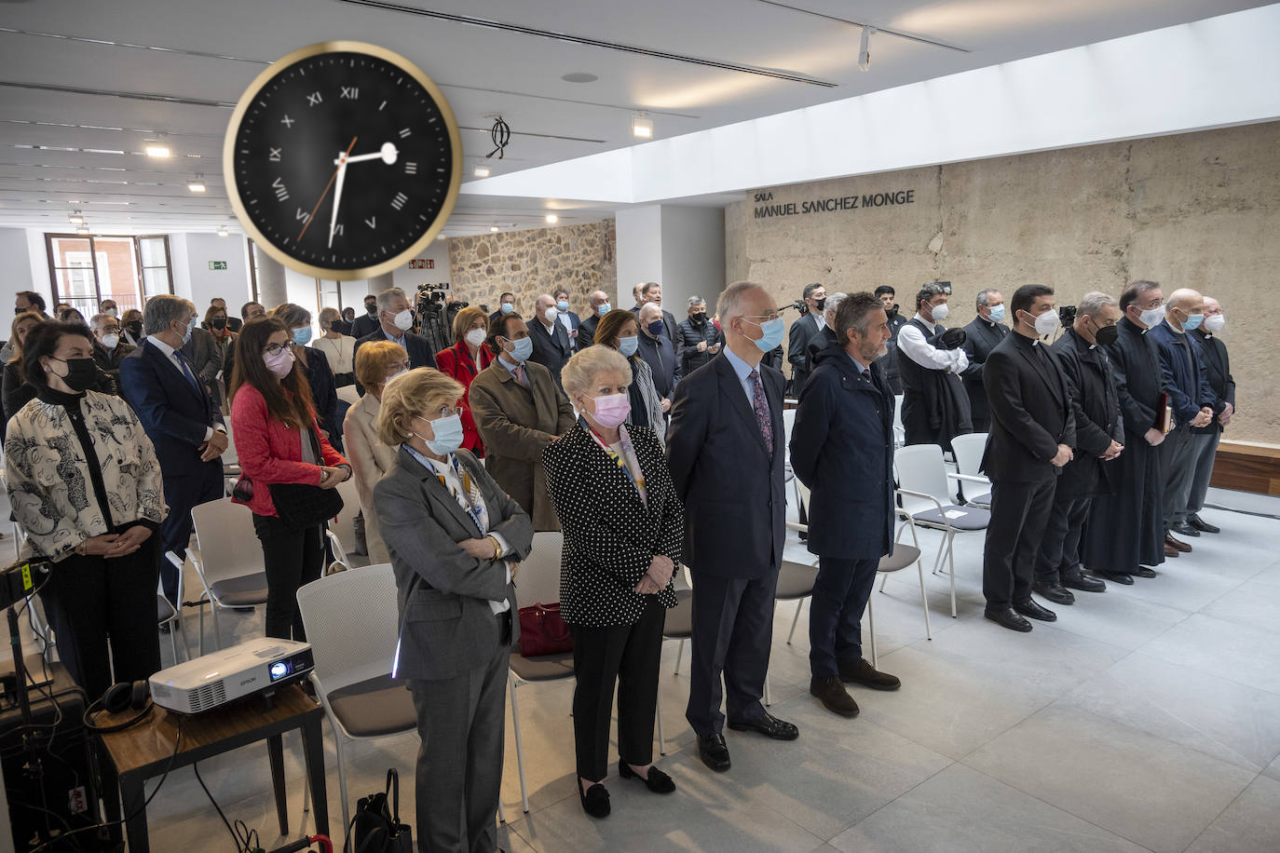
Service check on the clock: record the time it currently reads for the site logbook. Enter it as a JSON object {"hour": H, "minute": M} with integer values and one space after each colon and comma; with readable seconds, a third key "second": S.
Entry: {"hour": 2, "minute": 30, "second": 34}
